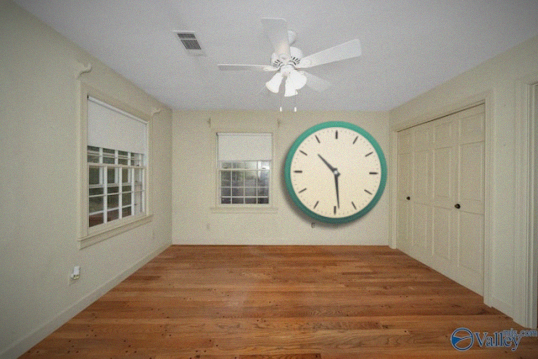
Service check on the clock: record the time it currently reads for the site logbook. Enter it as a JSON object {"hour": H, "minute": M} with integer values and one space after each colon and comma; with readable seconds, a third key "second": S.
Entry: {"hour": 10, "minute": 29}
